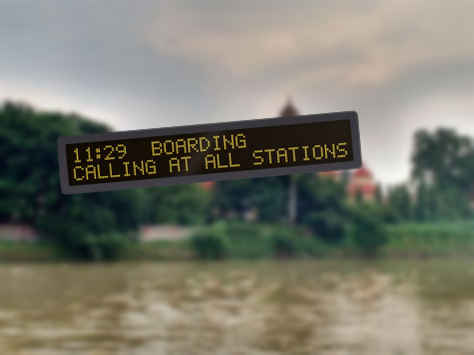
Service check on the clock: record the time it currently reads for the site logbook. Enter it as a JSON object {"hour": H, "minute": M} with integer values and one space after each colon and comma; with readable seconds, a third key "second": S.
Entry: {"hour": 11, "minute": 29}
